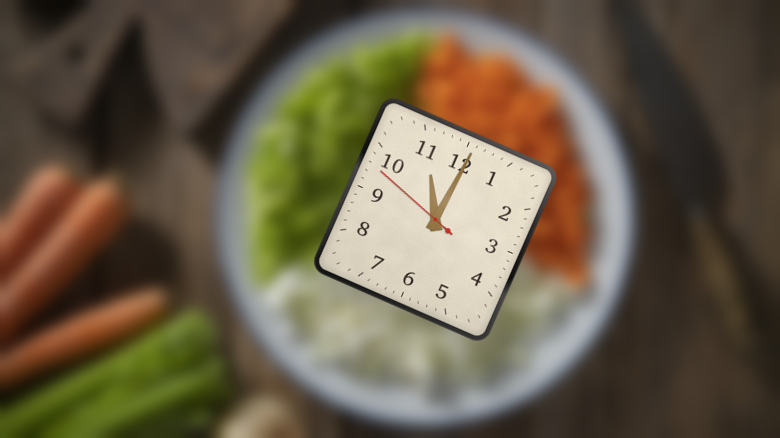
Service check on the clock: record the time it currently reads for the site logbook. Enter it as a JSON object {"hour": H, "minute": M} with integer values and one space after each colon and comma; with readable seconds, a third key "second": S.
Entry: {"hour": 11, "minute": 0, "second": 48}
